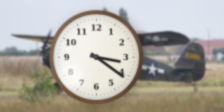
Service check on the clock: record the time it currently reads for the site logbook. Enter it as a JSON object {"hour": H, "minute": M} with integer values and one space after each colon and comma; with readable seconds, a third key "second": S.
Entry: {"hour": 3, "minute": 21}
